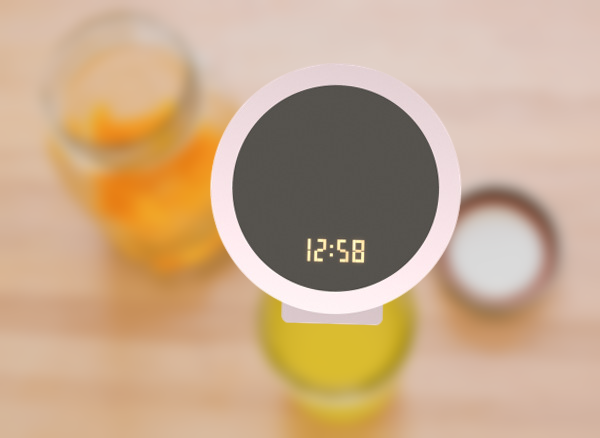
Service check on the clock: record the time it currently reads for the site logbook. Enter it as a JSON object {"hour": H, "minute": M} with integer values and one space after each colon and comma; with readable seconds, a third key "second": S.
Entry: {"hour": 12, "minute": 58}
